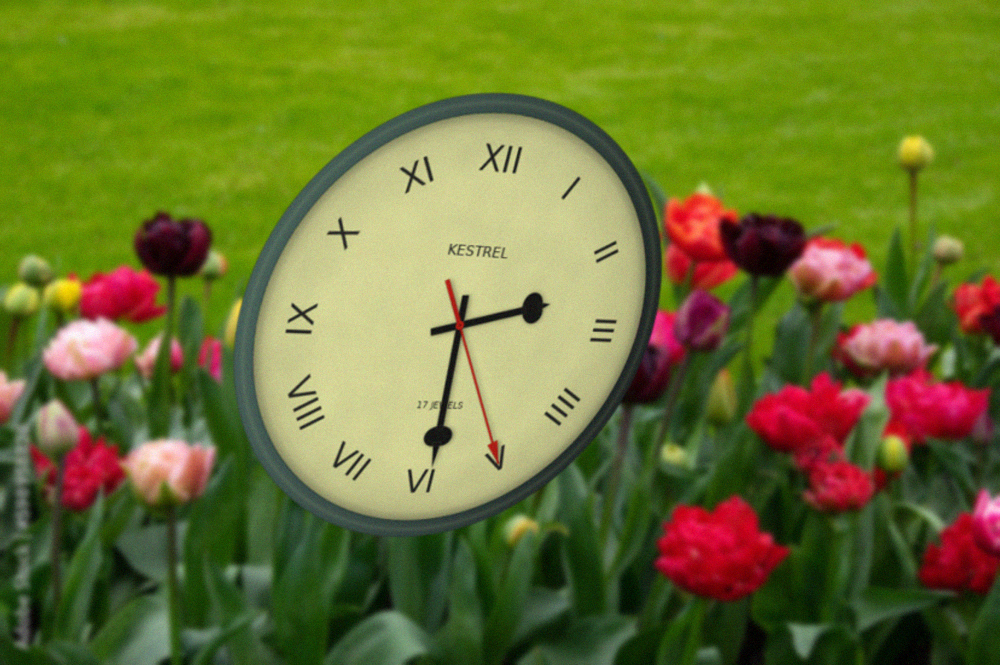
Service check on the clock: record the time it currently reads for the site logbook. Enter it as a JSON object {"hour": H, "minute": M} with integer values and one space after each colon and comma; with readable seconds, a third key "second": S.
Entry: {"hour": 2, "minute": 29, "second": 25}
